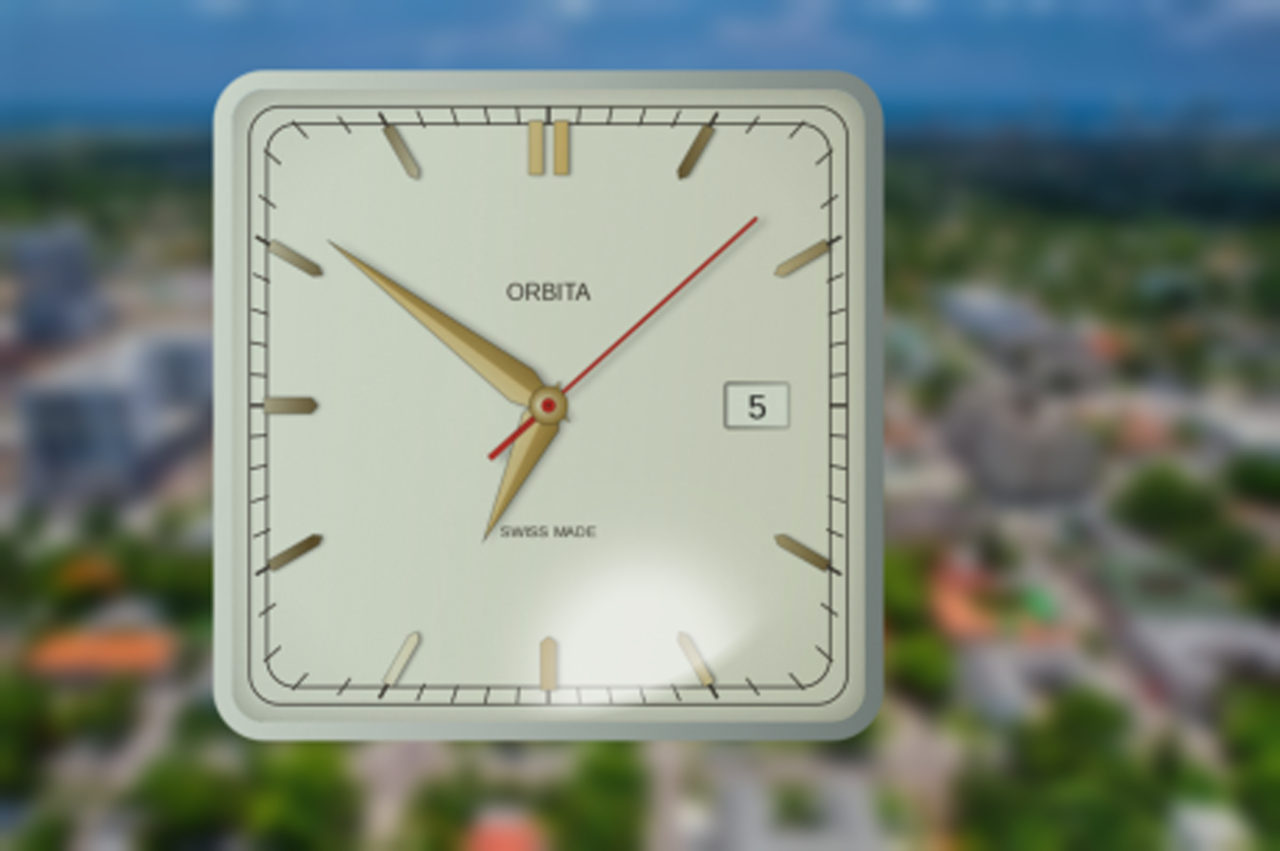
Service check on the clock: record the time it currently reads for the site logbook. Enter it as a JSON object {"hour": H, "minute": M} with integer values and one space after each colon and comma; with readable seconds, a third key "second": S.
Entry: {"hour": 6, "minute": 51, "second": 8}
